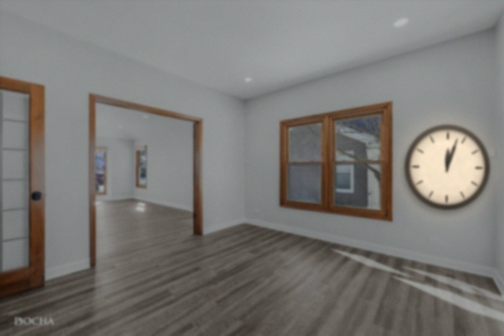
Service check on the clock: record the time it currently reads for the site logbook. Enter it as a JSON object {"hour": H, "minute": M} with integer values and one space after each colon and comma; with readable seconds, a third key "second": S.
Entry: {"hour": 12, "minute": 3}
